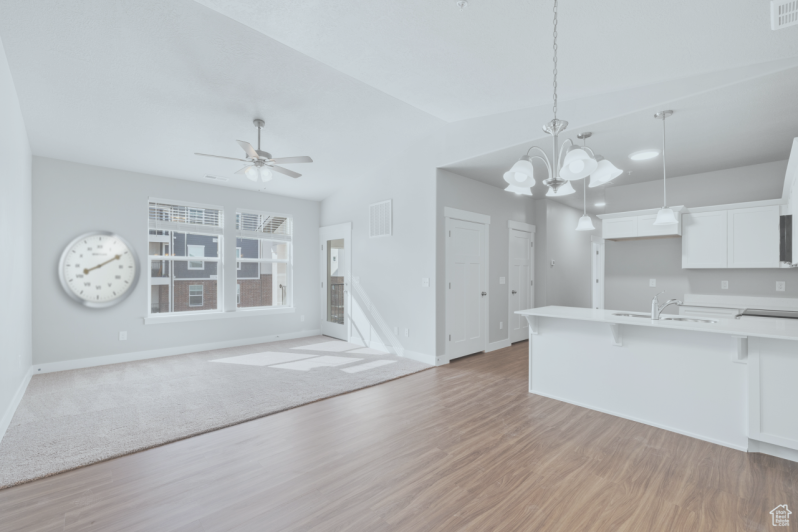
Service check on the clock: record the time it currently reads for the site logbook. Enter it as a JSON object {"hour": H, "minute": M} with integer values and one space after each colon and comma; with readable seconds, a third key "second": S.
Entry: {"hour": 8, "minute": 10}
